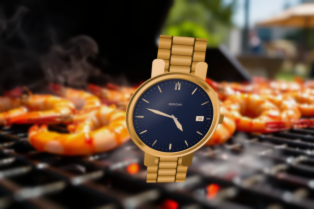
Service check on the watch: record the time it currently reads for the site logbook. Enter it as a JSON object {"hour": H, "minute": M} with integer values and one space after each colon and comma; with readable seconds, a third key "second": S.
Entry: {"hour": 4, "minute": 48}
